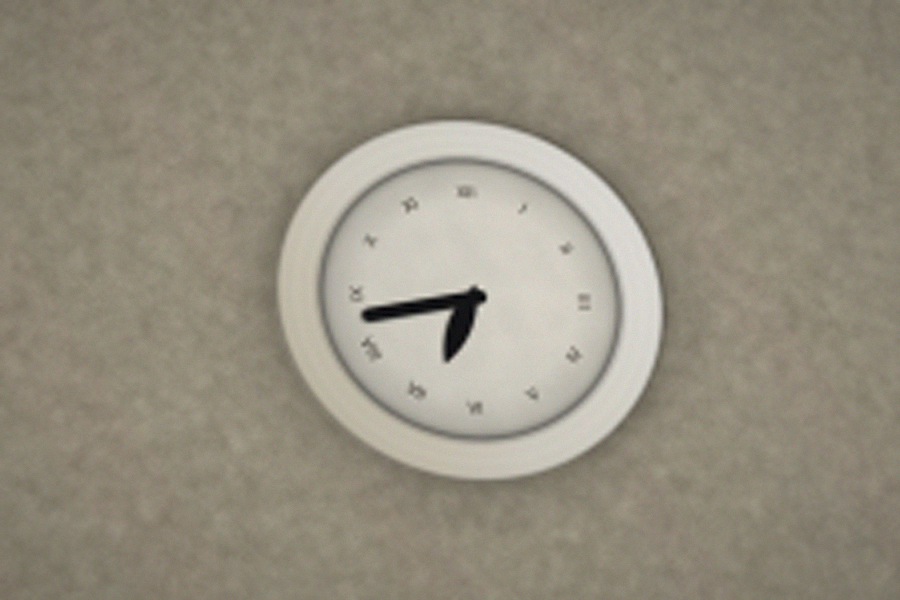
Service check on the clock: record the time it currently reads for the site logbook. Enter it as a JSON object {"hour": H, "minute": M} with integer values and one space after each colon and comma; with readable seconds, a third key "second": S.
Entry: {"hour": 6, "minute": 43}
